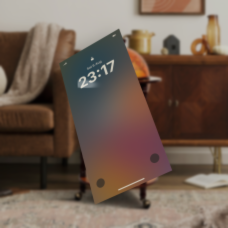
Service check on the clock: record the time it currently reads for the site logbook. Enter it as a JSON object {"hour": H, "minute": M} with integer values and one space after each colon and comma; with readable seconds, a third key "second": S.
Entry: {"hour": 23, "minute": 17}
